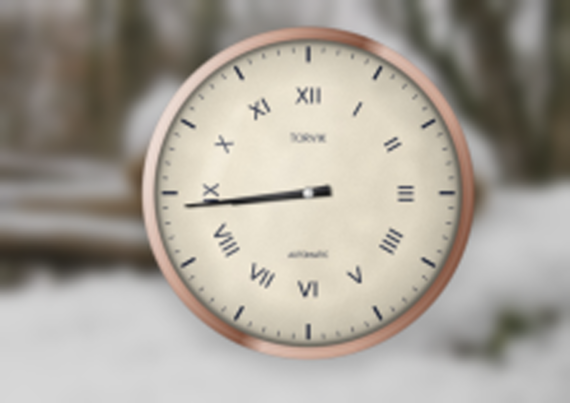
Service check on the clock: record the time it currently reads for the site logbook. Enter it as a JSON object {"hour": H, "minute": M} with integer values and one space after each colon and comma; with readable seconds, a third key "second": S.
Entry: {"hour": 8, "minute": 44}
